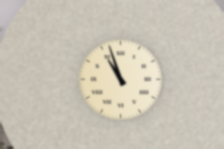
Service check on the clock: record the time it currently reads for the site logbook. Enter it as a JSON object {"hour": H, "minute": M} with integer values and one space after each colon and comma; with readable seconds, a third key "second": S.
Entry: {"hour": 10, "minute": 57}
